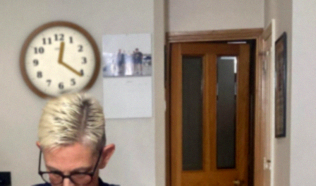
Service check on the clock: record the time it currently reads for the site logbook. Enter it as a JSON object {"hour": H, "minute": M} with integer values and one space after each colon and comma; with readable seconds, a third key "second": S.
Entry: {"hour": 12, "minute": 21}
